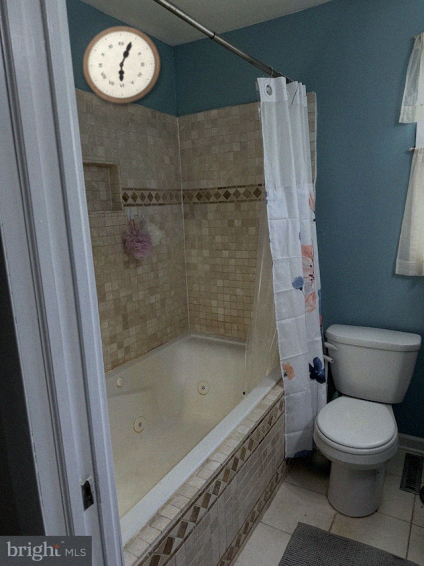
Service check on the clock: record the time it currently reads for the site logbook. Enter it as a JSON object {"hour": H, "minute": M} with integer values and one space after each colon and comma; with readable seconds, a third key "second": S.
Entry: {"hour": 6, "minute": 4}
